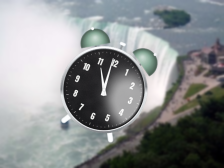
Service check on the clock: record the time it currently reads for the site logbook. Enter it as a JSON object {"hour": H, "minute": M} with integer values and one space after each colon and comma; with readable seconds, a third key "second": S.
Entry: {"hour": 10, "minute": 59}
